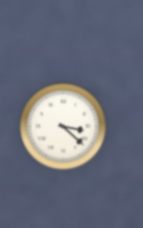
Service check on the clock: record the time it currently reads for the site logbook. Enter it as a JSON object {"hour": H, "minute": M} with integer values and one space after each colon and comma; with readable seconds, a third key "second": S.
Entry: {"hour": 3, "minute": 22}
